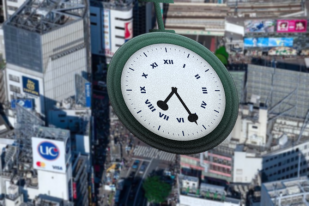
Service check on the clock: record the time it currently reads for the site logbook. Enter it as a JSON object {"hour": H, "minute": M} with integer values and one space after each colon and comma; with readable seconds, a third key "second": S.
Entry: {"hour": 7, "minute": 26}
